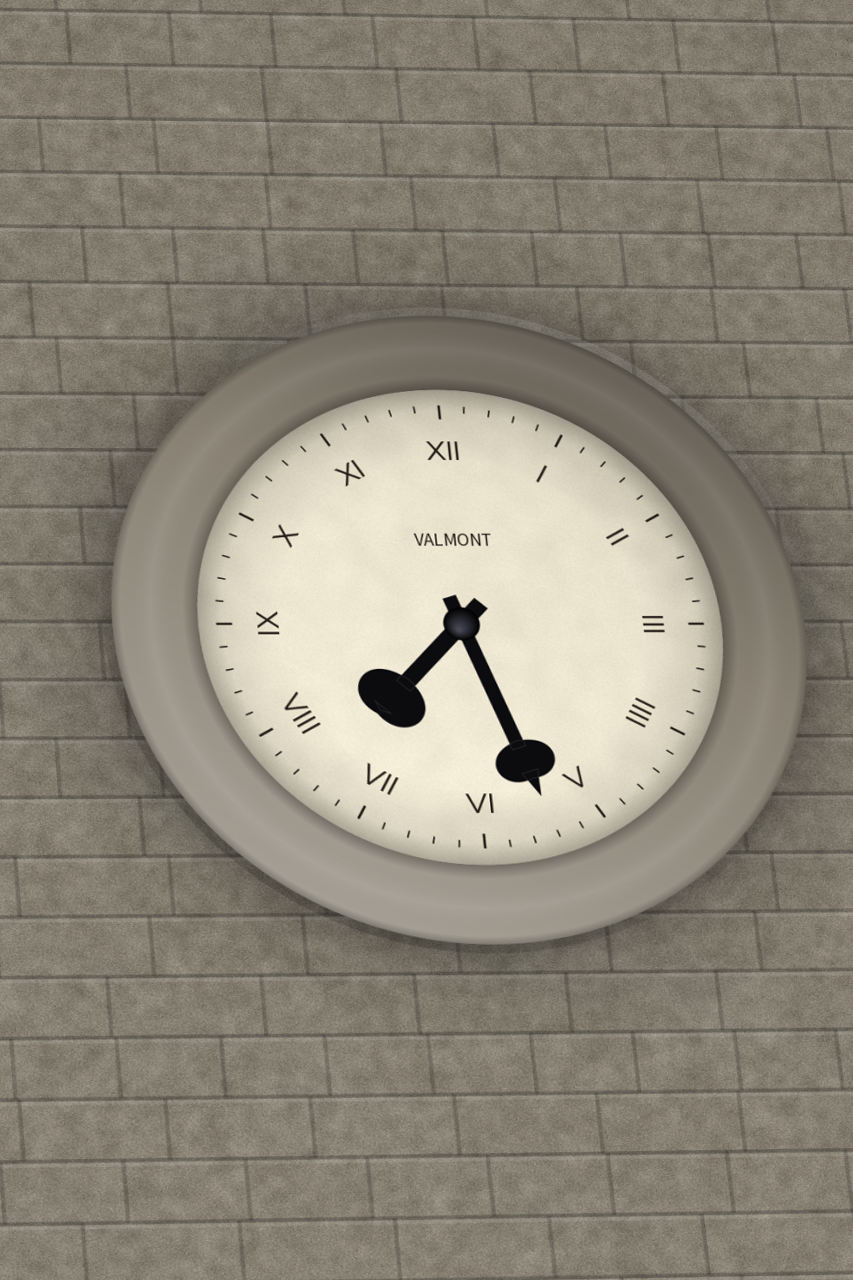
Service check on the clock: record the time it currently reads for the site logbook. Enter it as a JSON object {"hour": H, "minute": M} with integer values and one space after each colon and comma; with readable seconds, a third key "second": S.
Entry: {"hour": 7, "minute": 27}
